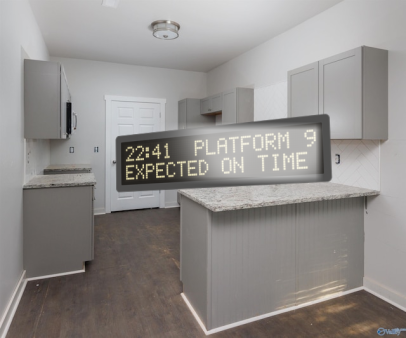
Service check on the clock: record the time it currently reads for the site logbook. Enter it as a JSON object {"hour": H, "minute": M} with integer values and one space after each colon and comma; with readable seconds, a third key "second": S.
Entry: {"hour": 22, "minute": 41}
